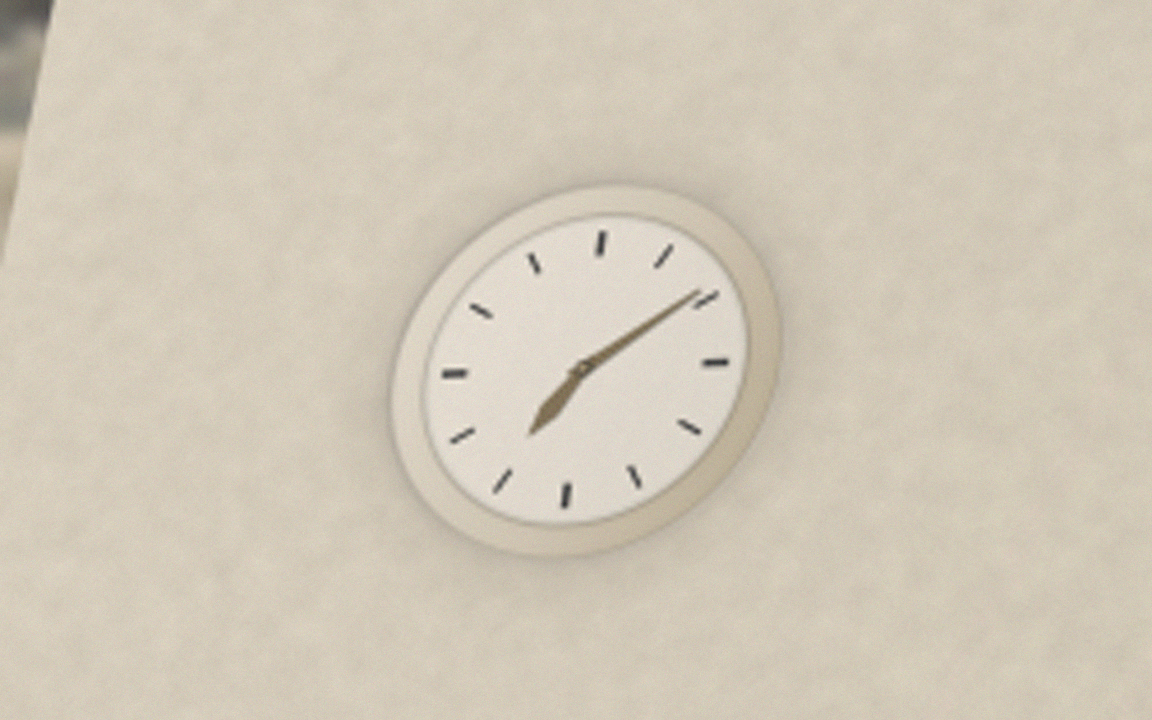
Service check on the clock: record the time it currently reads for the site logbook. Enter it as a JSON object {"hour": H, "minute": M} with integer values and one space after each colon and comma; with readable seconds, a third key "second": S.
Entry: {"hour": 7, "minute": 9}
